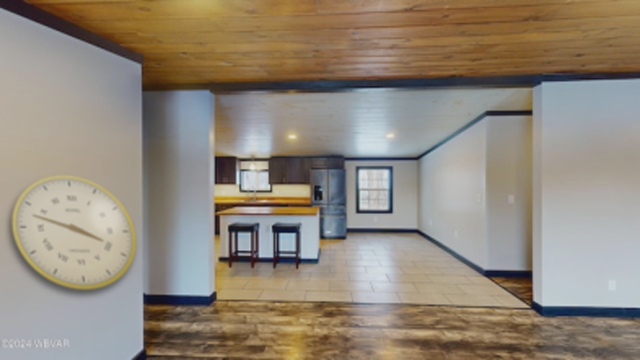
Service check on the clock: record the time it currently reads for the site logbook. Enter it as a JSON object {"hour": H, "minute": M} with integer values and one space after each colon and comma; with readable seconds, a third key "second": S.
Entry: {"hour": 3, "minute": 48}
